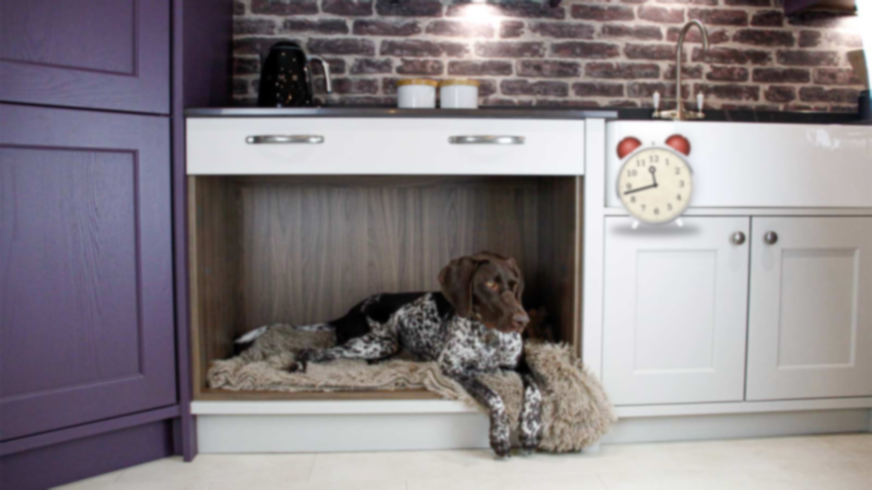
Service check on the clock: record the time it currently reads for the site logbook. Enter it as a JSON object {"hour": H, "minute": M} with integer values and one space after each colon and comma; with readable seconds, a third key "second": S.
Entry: {"hour": 11, "minute": 43}
